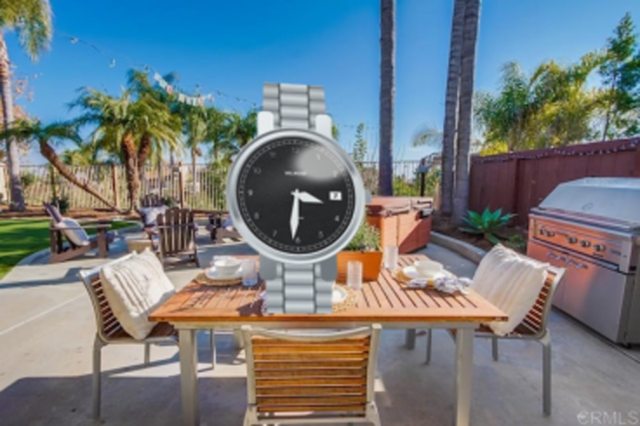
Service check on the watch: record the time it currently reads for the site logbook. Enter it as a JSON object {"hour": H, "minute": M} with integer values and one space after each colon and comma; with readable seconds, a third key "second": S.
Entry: {"hour": 3, "minute": 31}
